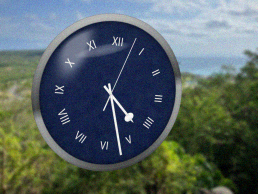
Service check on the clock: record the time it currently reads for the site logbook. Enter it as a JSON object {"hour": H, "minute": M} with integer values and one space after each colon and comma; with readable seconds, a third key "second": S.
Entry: {"hour": 4, "minute": 27, "second": 3}
